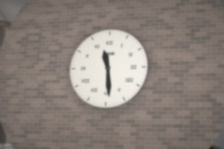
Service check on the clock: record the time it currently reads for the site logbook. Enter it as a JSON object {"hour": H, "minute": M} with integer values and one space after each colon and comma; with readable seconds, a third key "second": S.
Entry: {"hour": 11, "minute": 29}
